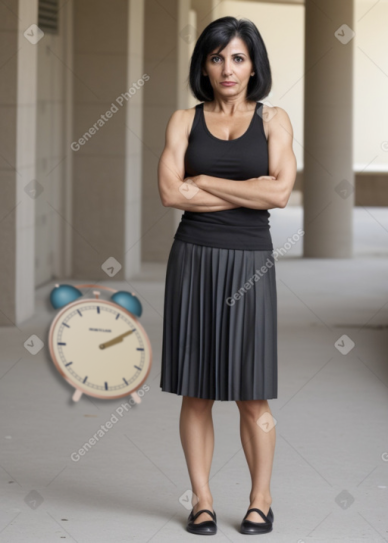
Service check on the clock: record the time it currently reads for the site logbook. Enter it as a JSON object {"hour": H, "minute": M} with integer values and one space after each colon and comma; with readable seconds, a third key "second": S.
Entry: {"hour": 2, "minute": 10}
